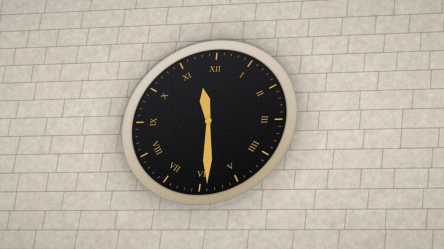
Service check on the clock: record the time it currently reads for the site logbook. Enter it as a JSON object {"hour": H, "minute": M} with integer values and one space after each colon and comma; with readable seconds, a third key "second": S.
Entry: {"hour": 11, "minute": 29}
